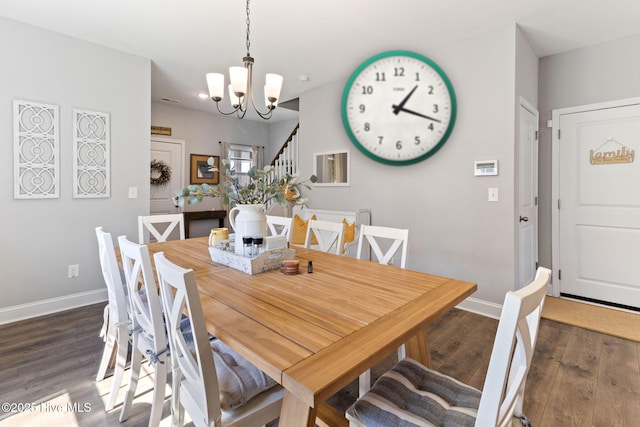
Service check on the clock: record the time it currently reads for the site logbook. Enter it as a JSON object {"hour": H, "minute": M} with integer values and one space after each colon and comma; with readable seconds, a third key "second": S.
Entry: {"hour": 1, "minute": 18}
